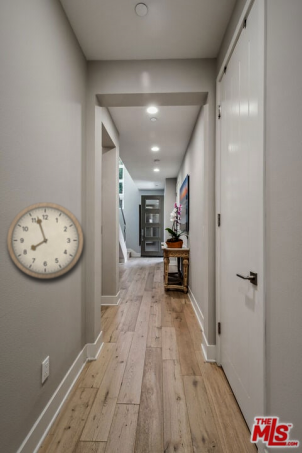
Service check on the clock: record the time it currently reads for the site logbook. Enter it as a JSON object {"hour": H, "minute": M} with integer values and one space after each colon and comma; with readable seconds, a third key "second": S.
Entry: {"hour": 7, "minute": 57}
